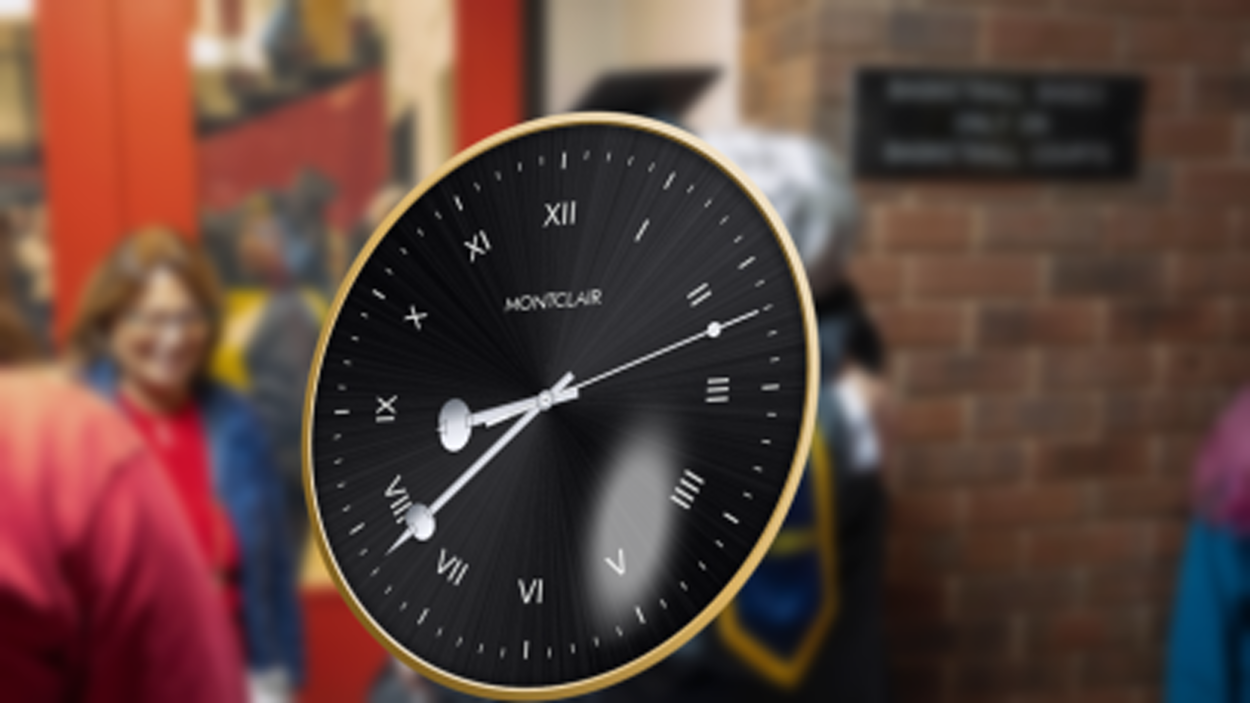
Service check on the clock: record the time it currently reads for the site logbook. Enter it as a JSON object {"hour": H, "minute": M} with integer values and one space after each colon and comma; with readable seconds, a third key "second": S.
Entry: {"hour": 8, "minute": 38, "second": 12}
